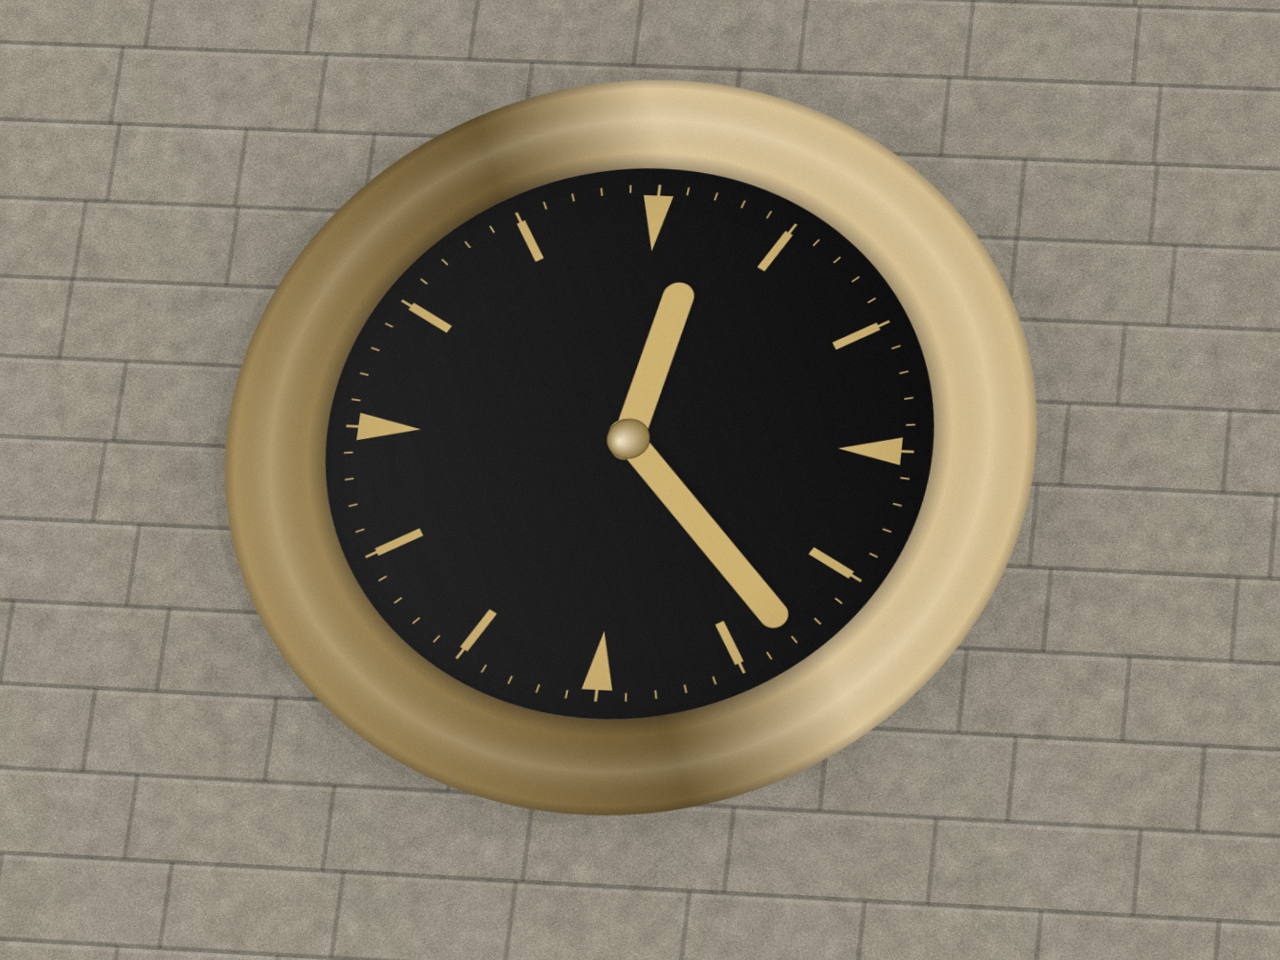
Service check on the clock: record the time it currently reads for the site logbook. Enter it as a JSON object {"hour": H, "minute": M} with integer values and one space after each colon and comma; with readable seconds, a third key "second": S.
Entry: {"hour": 12, "minute": 23}
